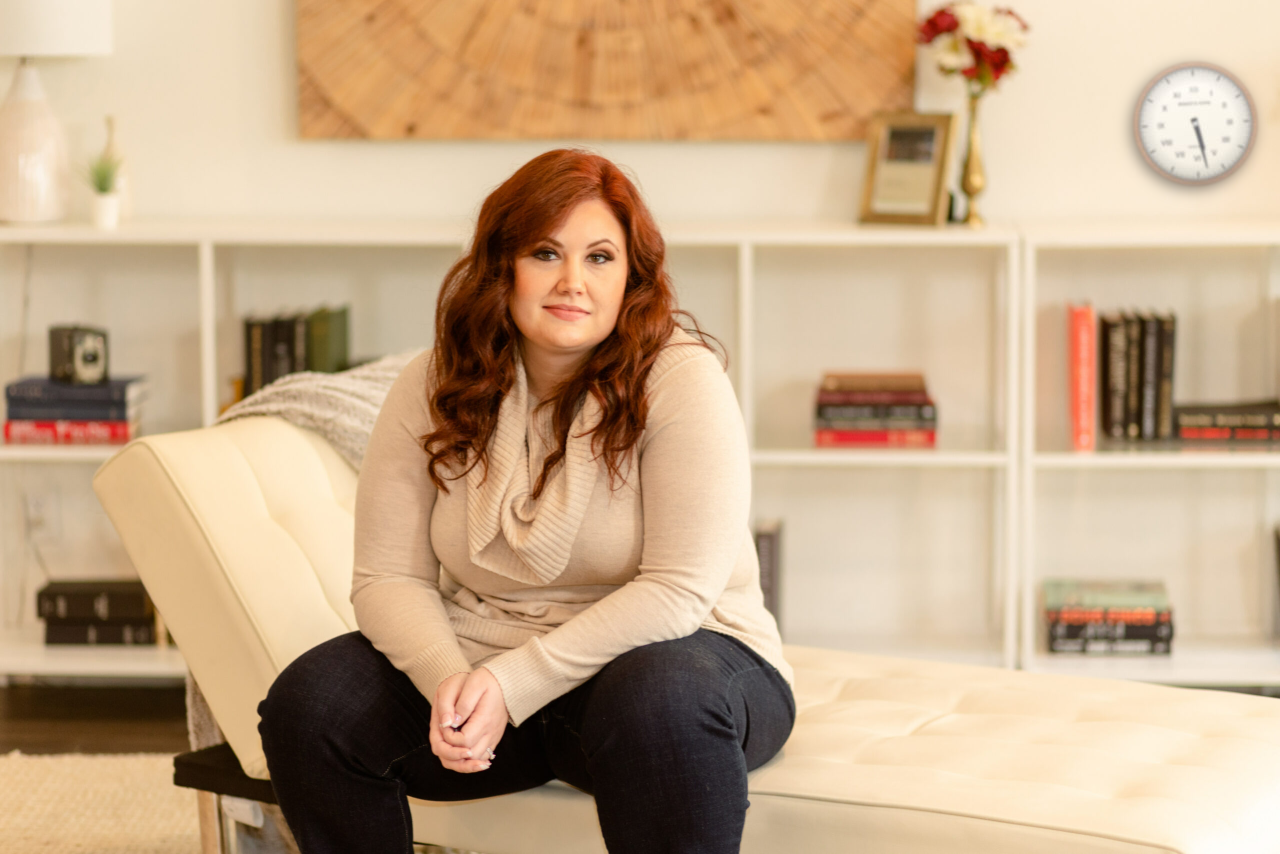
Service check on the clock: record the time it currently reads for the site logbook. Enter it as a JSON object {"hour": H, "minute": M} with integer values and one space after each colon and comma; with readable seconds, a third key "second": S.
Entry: {"hour": 5, "minute": 28}
